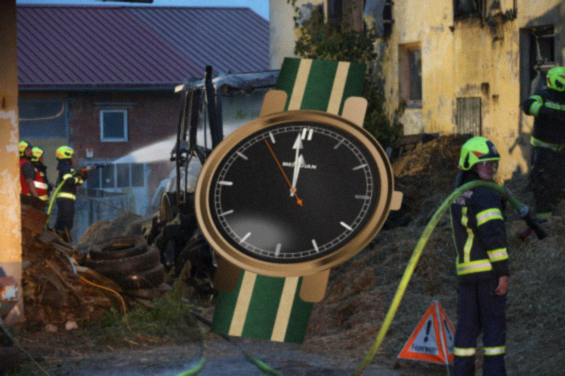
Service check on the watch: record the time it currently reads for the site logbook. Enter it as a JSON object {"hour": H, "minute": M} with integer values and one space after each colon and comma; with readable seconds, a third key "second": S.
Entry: {"hour": 11, "minute": 58, "second": 54}
